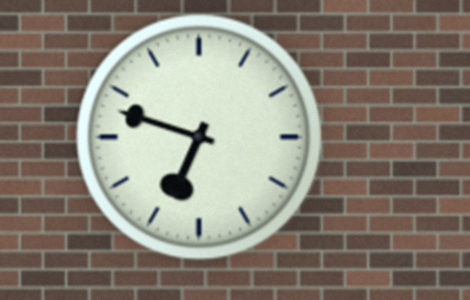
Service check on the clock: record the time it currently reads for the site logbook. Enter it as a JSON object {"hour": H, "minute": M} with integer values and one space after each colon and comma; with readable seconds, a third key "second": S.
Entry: {"hour": 6, "minute": 48}
